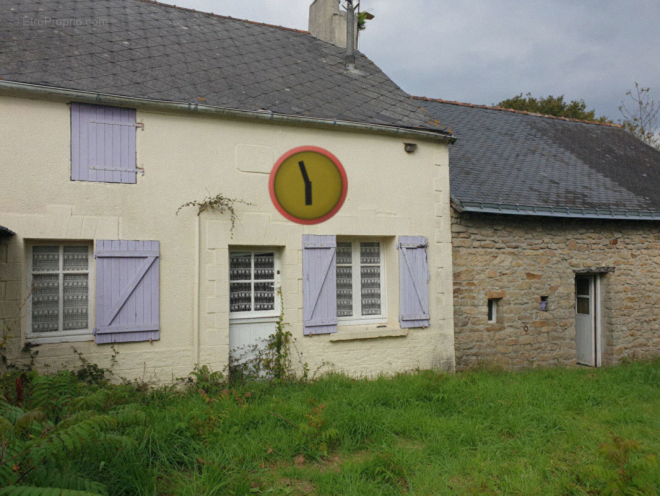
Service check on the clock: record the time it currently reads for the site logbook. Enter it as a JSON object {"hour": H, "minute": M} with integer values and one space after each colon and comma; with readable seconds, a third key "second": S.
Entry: {"hour": 5, "minute": 57}
